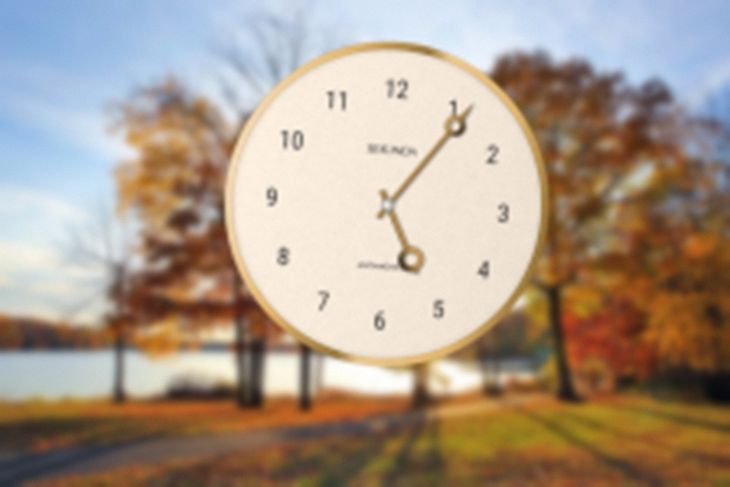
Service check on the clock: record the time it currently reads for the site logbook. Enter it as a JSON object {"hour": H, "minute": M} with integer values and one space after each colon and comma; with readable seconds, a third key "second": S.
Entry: {"hour": 5, "minute": 6}
